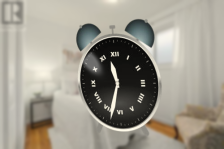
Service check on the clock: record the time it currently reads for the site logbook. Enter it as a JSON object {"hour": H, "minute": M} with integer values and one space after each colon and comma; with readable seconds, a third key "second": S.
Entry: {"hour": 11, "minute": 33}
